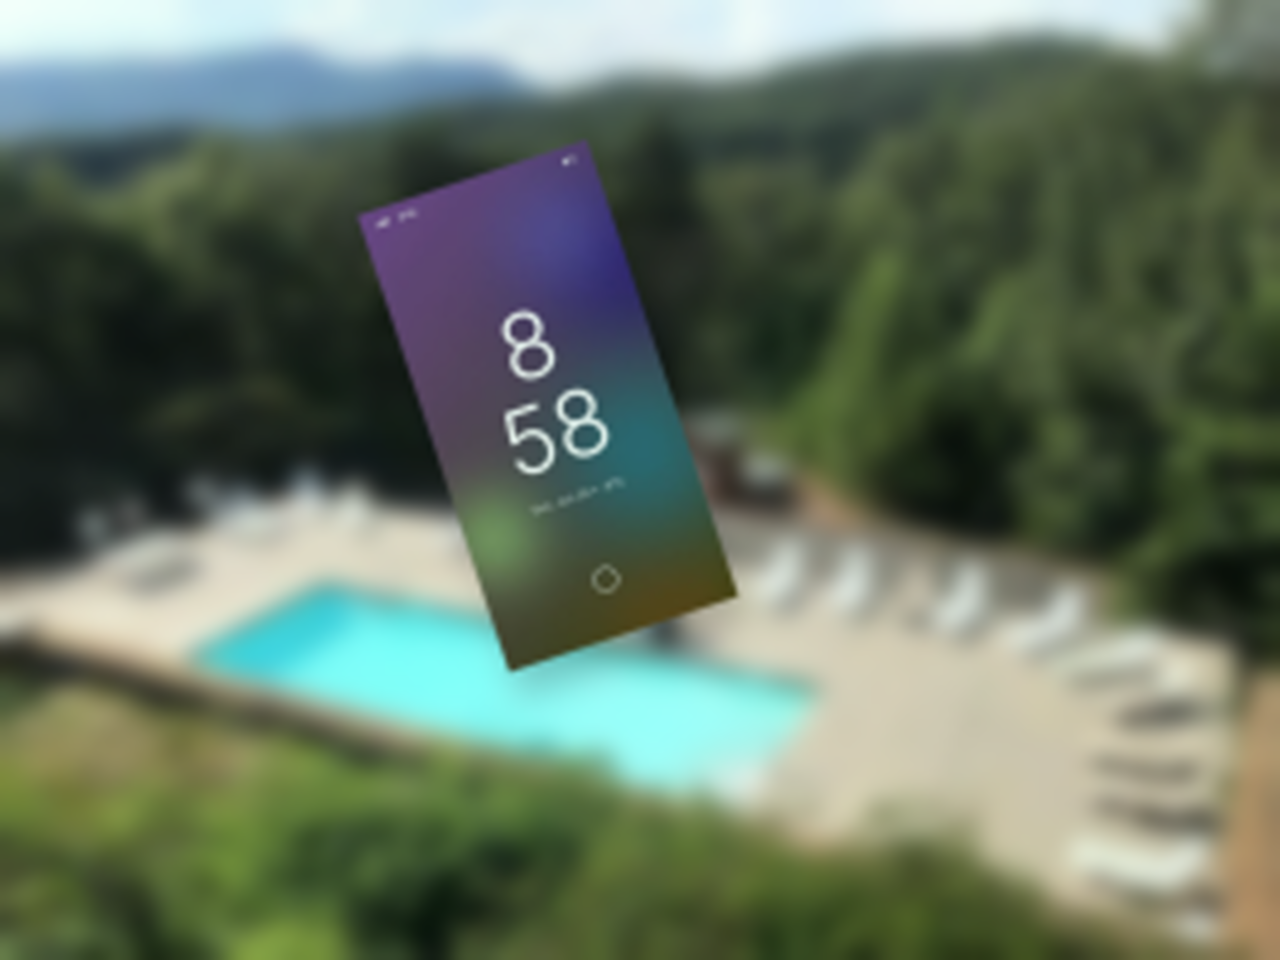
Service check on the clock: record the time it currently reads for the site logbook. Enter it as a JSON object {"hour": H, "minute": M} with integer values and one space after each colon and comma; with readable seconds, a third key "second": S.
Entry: {"hour": 8, "minute": 58}
